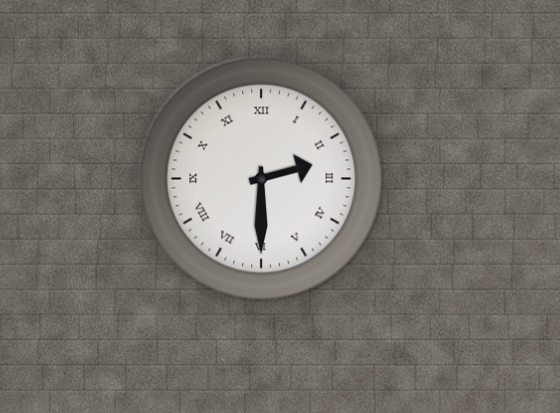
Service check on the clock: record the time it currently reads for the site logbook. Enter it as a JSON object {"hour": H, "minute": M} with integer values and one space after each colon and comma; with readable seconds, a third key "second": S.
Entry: {"hour": 2, "minute": 30}
